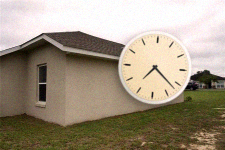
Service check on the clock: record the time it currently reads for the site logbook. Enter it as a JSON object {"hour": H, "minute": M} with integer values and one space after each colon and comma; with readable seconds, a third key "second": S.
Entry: {"hour": 7, "minute": 22}
